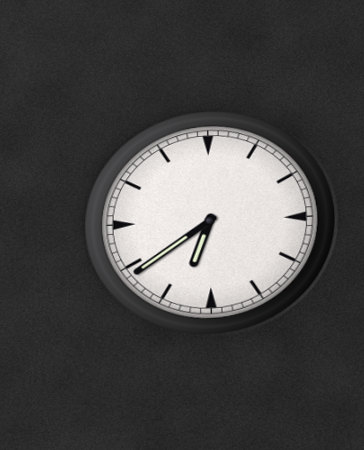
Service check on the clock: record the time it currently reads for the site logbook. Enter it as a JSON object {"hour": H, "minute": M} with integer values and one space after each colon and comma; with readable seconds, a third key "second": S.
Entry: {"hour": 6, "minute": 39}
